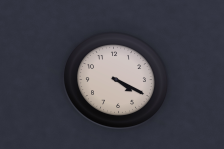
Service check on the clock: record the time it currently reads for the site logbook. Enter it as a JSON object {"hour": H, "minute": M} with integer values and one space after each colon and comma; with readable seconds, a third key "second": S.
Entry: {"hour": 4, "minute": 20}
